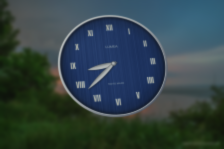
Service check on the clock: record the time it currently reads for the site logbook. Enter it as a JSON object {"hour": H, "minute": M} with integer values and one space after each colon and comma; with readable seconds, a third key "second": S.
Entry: {"hour": 8, "minute": 38}
